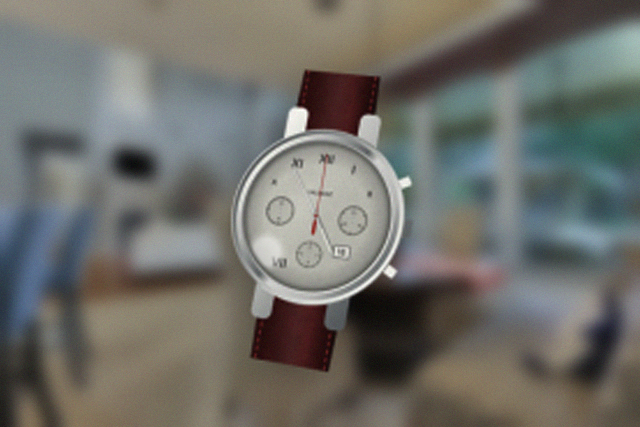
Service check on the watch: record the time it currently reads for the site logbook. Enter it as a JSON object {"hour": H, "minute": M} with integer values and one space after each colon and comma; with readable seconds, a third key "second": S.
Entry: {"hour": 4, "minute": 54}
